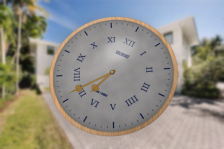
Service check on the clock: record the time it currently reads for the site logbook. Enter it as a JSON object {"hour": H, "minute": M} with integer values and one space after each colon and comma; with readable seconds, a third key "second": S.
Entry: {"hour": 6, "minute": 36}
